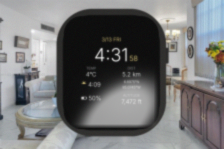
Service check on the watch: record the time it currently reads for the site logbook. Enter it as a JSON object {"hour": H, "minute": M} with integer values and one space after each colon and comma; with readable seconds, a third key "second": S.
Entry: {"hour": 4, "minute": 31}
